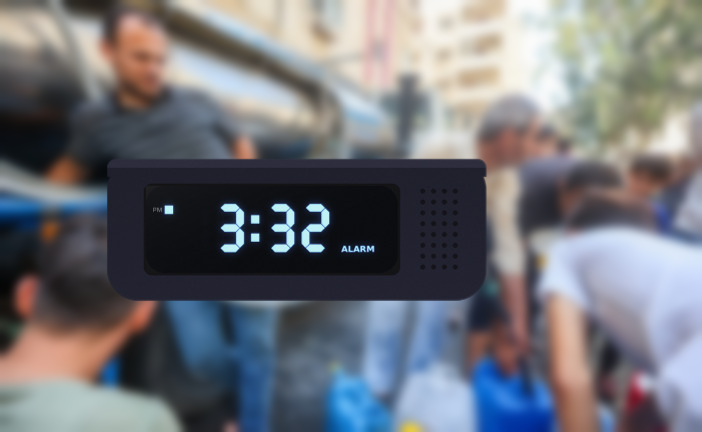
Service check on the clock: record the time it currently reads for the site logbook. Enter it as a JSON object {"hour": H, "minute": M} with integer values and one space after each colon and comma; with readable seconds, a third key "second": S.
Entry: {"hour": 3, "minute": 32}
